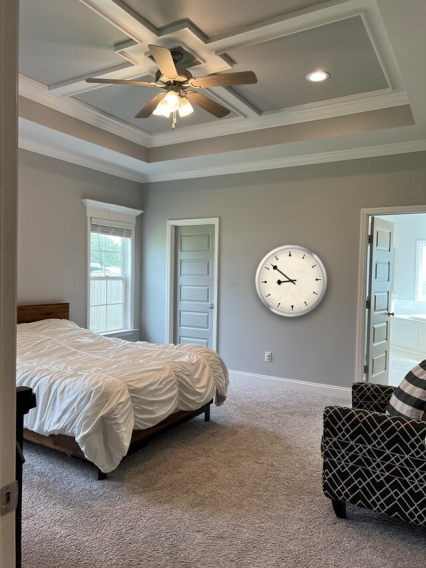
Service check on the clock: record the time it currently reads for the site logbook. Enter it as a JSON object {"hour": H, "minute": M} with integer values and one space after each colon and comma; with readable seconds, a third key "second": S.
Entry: {"hour": 8, "minute": 52}
